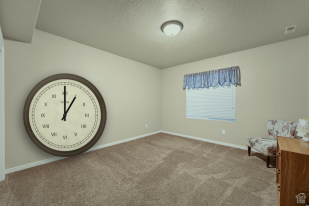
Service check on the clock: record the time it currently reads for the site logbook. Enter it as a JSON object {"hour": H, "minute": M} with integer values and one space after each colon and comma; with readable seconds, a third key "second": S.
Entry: {"hour": 1, "minute": 0}
